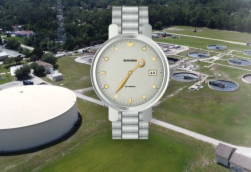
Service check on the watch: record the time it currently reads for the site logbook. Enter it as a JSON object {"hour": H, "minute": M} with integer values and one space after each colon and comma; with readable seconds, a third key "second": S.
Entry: {"hour": 1, "minute": 36}
